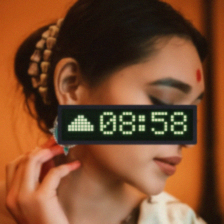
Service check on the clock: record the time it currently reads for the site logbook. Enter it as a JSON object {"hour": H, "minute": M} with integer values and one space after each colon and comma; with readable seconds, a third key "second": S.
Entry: {"hour": 8, "minute": 58}
